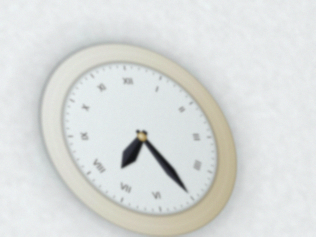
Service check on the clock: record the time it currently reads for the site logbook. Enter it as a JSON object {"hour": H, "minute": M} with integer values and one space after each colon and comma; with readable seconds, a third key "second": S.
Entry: {"hour": 7, "minute": 25}
